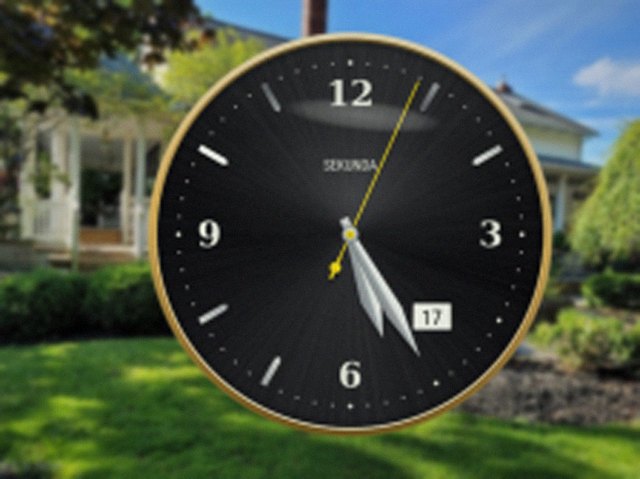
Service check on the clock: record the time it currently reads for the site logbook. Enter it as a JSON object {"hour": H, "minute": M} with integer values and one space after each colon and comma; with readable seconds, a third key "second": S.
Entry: {"hour": 5, "minute": 25, "second": 4}
